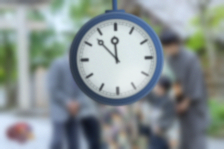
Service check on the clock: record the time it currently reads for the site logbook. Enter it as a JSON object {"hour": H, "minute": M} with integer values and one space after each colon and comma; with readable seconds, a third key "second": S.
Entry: {"hour": 11, "minute": 53}
